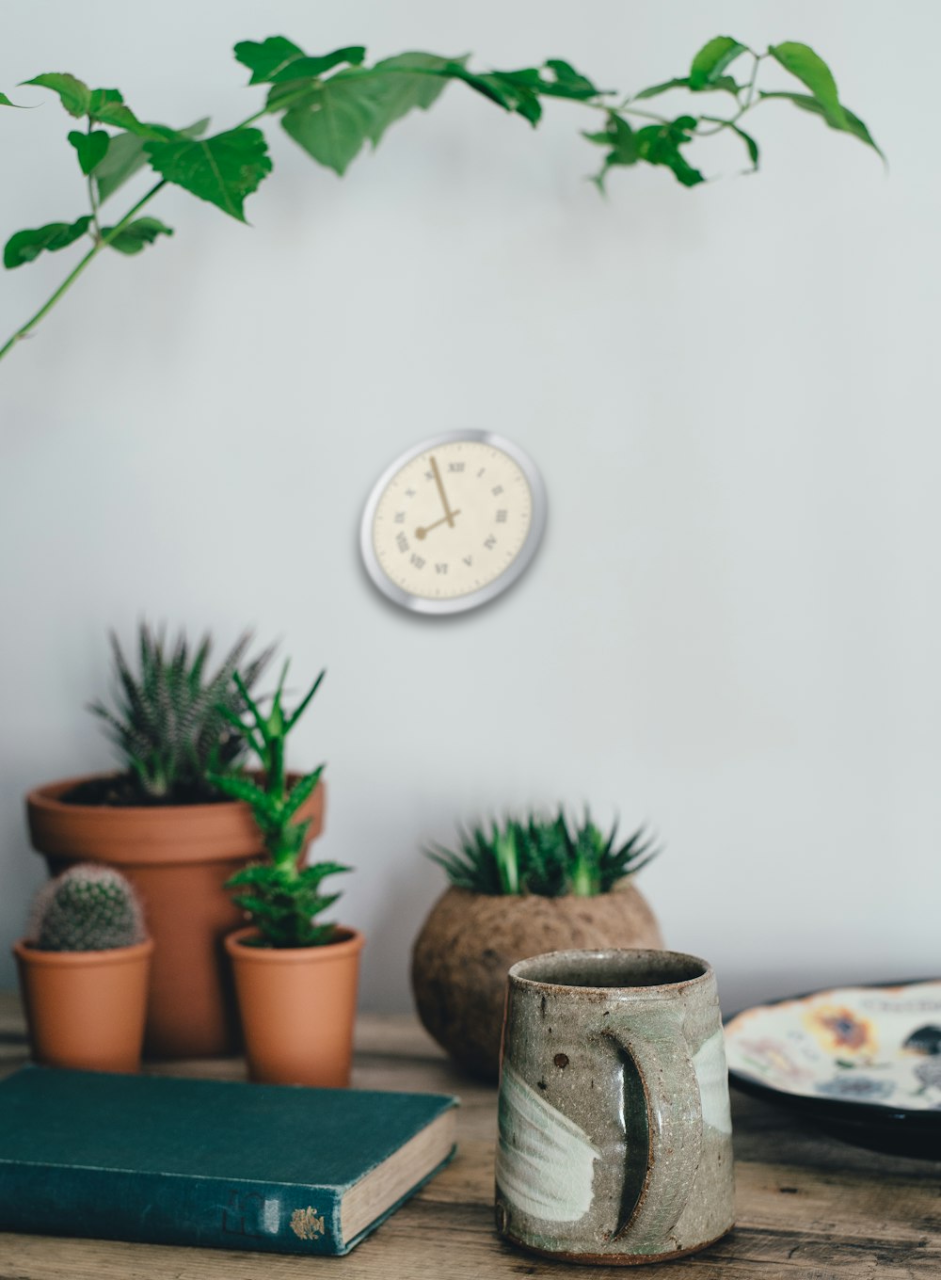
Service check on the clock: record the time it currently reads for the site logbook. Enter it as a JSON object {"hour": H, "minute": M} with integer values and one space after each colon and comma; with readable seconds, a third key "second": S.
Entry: {"hour": 7, "minute": 56}
